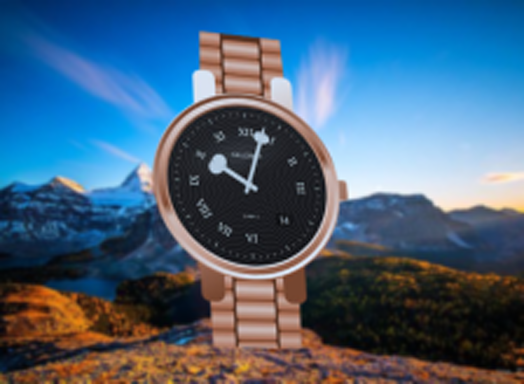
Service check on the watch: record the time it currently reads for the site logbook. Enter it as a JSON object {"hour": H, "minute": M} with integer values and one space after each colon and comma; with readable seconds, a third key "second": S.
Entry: {"hour": 10, "minute": 3}
